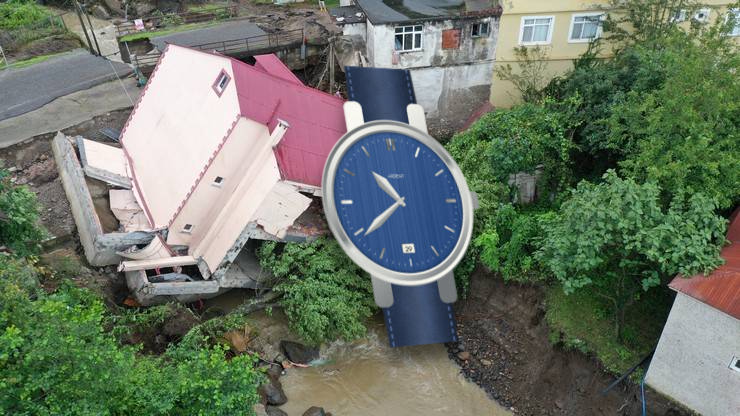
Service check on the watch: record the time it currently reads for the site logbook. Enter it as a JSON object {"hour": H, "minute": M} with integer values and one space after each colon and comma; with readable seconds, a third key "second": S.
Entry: {"hour": 10, "minute": 39}
